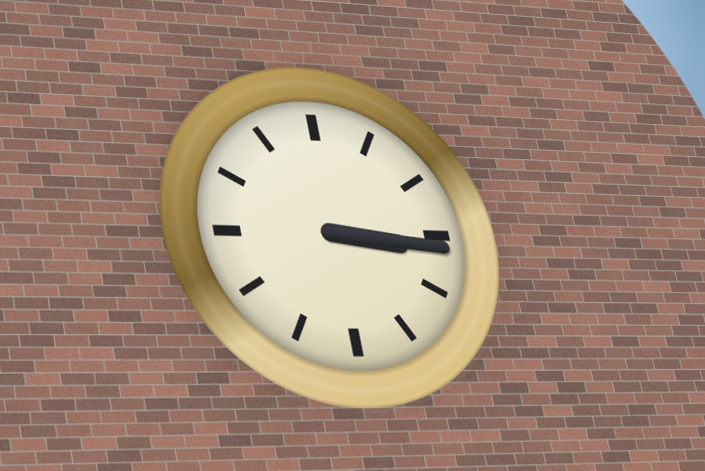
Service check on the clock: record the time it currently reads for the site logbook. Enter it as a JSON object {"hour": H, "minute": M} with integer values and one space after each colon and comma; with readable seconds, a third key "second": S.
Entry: {"hour": 3, "minute": 16}
